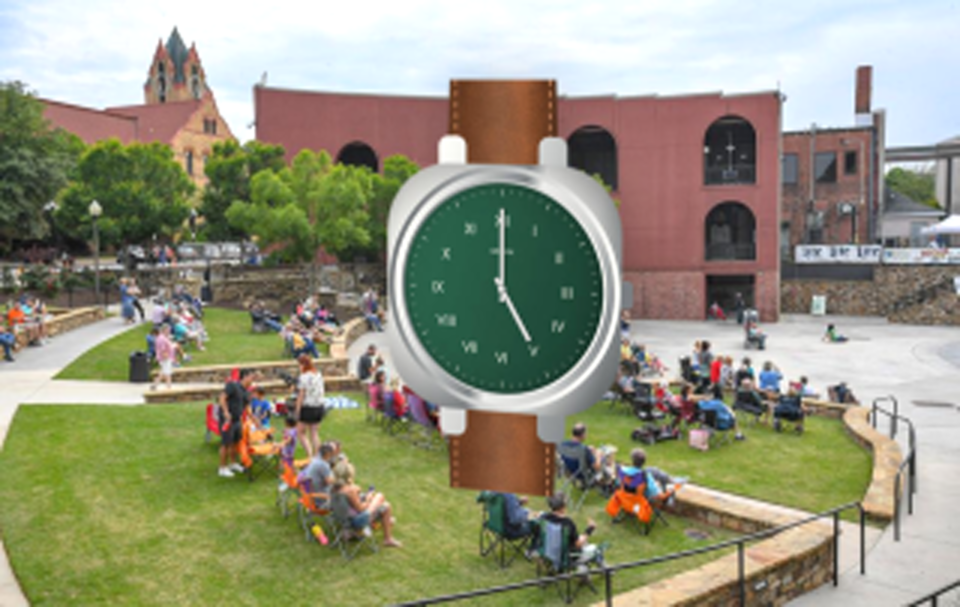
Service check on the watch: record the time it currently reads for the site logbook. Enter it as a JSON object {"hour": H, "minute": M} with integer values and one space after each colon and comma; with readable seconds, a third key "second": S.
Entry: {"hour": 5, "minute": 0}
